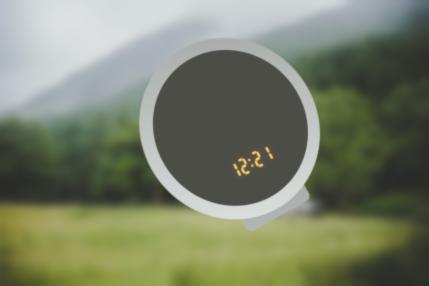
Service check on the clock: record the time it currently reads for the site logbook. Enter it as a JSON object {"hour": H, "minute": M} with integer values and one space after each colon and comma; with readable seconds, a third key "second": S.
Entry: {"hour": 12, "minute": 21}
